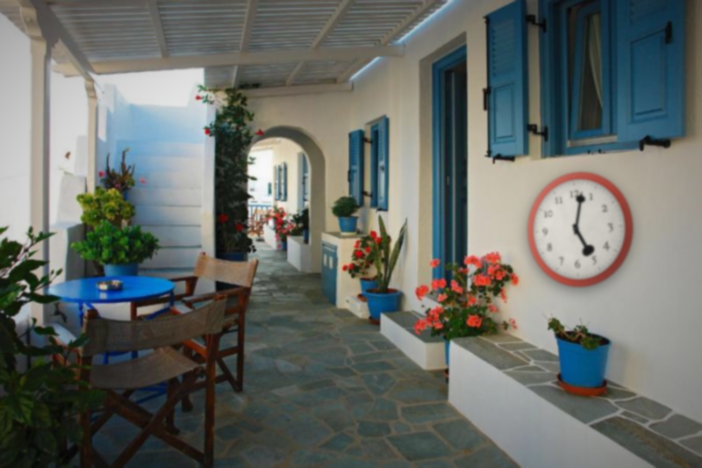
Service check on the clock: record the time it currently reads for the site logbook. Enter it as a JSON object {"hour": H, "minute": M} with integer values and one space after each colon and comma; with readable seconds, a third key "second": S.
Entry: {"hour": 5, "minute": 2}
